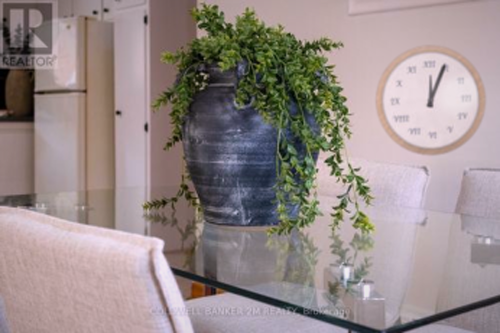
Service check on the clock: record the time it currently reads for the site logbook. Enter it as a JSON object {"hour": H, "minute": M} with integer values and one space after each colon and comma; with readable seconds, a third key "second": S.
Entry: {"hour": 12, "minute": 4}
